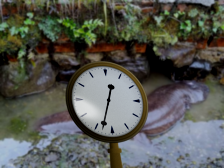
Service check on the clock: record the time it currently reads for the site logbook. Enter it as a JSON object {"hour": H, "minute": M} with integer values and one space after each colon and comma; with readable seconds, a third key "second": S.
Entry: {"hour": 12, "minute": 33}
